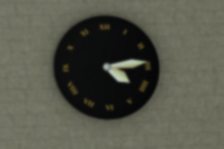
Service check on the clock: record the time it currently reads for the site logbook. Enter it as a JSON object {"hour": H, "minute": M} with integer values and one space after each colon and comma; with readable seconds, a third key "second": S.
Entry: {"hour": 4, "minute": 14}
